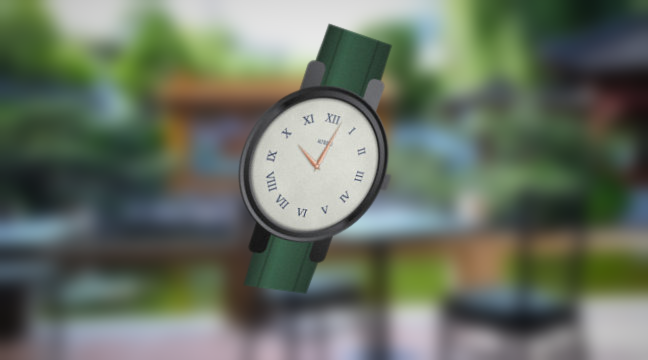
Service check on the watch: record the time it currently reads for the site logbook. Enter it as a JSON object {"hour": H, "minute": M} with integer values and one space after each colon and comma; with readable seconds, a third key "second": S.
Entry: {"hour": 10, "minute": 2}
